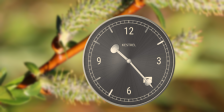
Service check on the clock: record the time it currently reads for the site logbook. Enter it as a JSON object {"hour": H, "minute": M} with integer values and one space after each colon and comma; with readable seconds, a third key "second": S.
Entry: {"hour": 10, "minute": 23}
